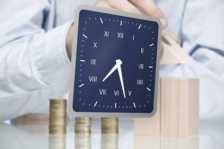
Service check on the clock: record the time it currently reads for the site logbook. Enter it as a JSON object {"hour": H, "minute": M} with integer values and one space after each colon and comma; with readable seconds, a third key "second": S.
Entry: {"hour": 7, "minute": 27}
